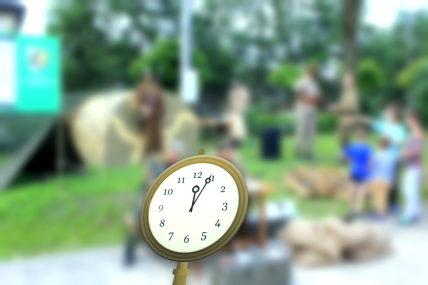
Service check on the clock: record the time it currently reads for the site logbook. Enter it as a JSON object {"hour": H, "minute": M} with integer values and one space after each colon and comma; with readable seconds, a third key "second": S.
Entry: {"hour": 12, "minute": 4}
